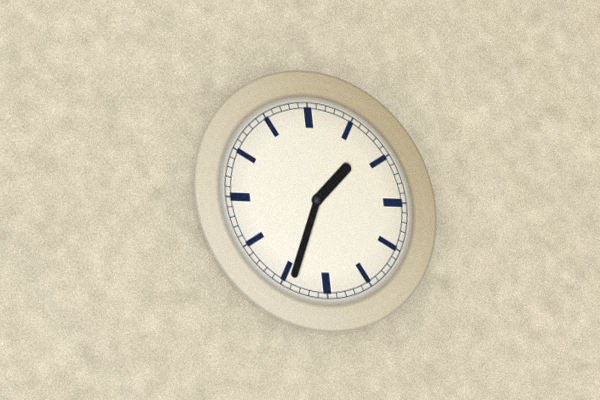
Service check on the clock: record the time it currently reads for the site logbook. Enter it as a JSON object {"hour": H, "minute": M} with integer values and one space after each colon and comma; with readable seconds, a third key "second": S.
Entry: {"hour": 1, "minute": 34}
